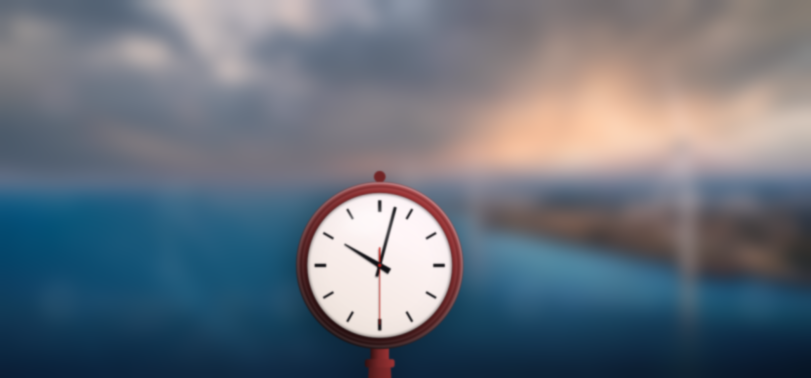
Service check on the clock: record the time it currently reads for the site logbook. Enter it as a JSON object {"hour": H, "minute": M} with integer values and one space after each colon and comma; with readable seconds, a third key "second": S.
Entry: {"hour": 10, "minute": 2, "second": 30}
